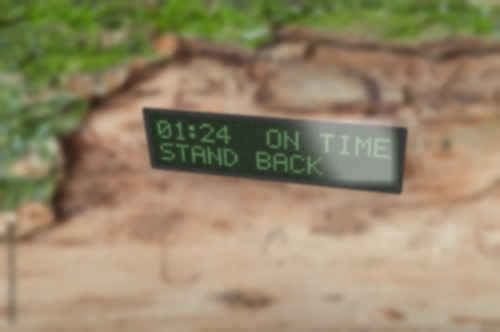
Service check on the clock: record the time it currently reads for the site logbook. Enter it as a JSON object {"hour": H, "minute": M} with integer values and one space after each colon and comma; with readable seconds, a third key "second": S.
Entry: {"hour": 1, "minute": 24}
